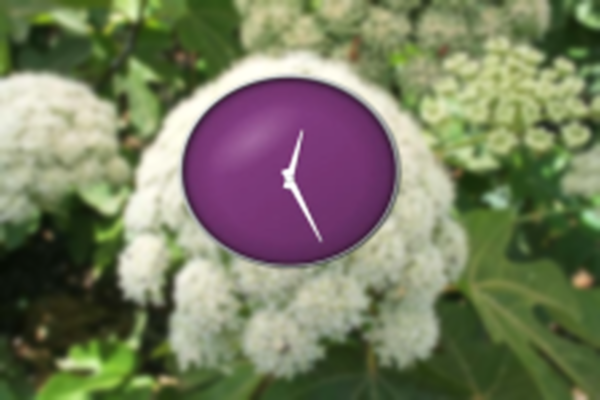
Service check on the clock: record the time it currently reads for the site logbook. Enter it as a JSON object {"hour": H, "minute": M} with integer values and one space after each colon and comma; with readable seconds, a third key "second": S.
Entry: {"hour": 12, "minute": 26}
